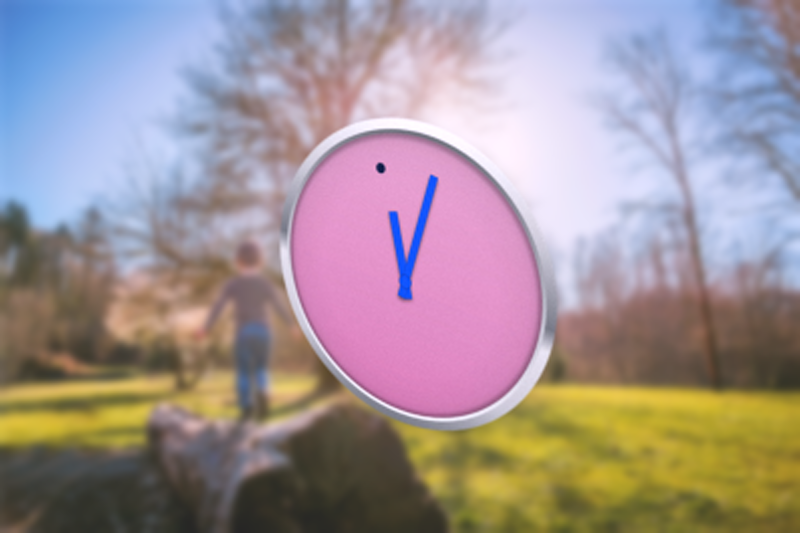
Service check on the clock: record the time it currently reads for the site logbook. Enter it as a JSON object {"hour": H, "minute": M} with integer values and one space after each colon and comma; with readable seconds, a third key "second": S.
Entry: {"hour": 12, "minute": 5}
